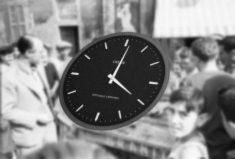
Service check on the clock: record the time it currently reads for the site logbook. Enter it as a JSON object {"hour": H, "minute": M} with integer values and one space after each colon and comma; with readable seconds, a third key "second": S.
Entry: {"hour": 4, "minute": 1}
